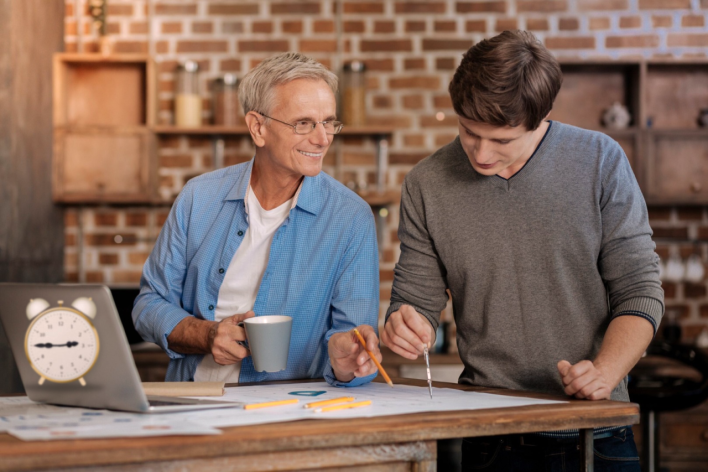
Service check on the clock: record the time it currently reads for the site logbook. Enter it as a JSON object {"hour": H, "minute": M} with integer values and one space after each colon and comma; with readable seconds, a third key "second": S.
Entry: {"hour": 2, "minute": 45}
